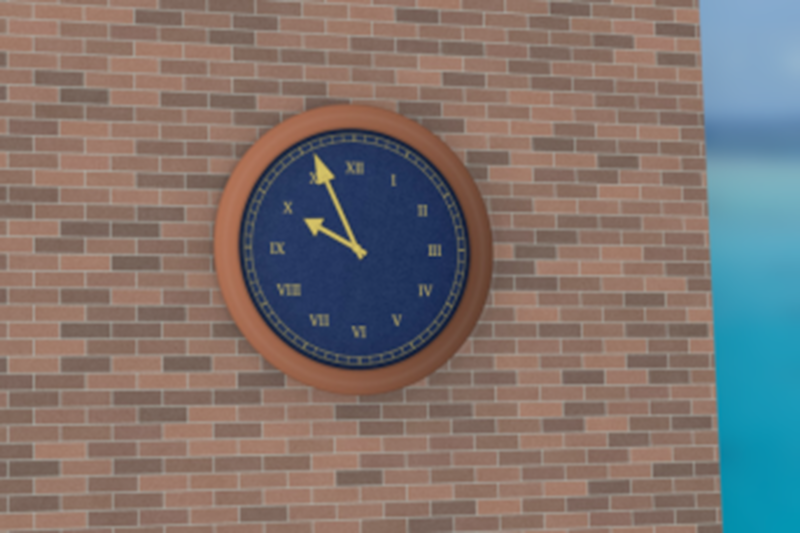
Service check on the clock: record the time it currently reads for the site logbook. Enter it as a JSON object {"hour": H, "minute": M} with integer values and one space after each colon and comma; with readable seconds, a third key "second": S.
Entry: {"hour": 9, "minute": 56}
